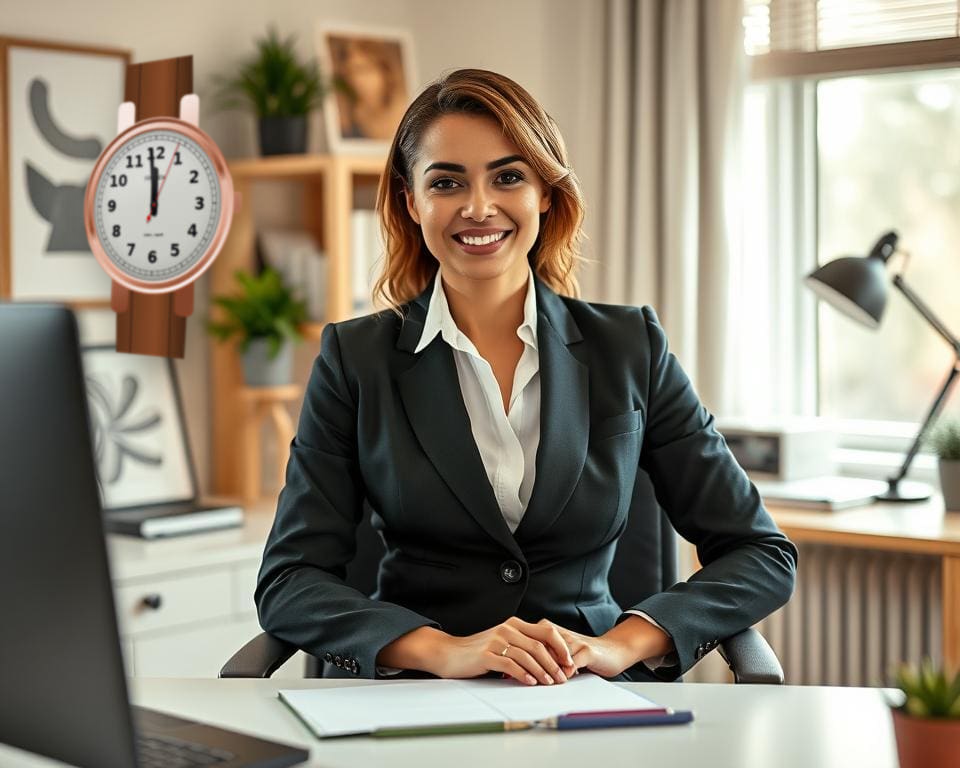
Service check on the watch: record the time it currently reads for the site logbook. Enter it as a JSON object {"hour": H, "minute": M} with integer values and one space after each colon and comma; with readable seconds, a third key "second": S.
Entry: {"hour": 11, "minute": 59, "second": 4}
